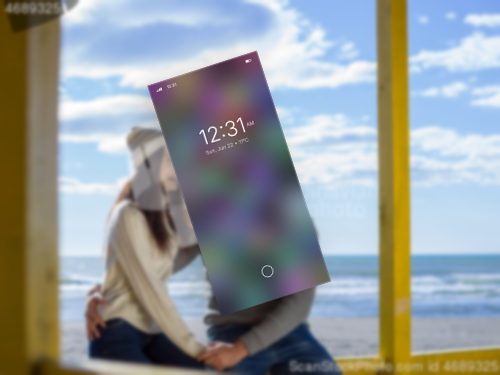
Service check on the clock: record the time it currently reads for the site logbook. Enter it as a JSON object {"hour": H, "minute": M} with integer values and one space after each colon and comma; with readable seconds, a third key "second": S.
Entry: {"hour": 12, "minute": 31}
